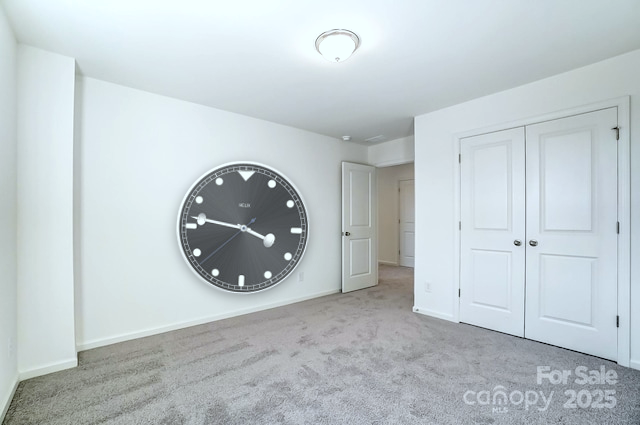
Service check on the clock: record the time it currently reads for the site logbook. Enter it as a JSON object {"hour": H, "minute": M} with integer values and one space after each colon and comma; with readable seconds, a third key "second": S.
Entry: {"hour": 3, "minute": 46, "second": 38}
